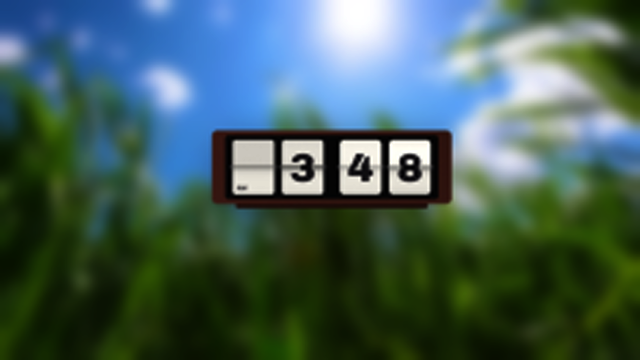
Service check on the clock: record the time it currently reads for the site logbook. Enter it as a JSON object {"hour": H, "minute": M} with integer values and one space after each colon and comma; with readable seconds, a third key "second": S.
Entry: {"hour": 3, "minute": 48}
